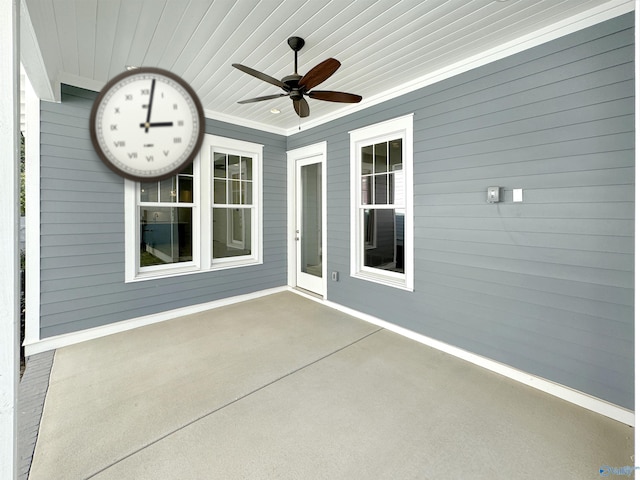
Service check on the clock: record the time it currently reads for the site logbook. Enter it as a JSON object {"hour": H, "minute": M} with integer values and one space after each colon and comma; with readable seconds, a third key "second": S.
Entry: {"hour": 3, "minute": 2}
